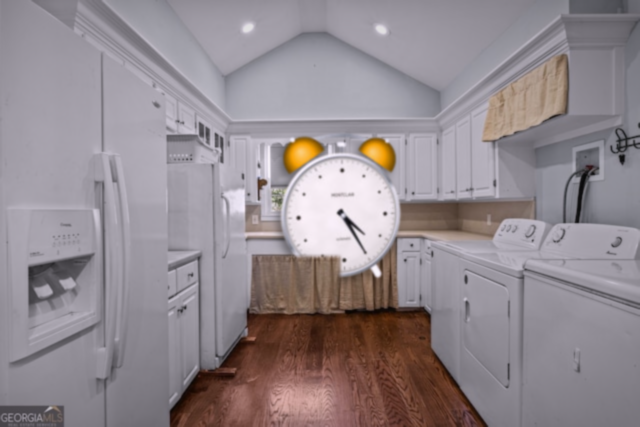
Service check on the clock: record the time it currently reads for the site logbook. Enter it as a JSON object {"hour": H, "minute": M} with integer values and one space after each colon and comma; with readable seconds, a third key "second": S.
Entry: {"hour": 4, "minute": 25}
